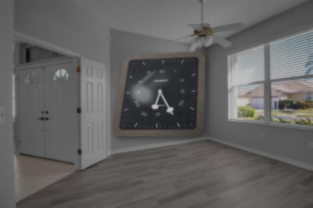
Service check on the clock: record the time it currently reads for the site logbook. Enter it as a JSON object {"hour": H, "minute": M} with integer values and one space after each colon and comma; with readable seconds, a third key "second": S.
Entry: {"hour": 6, "minute": 25}
